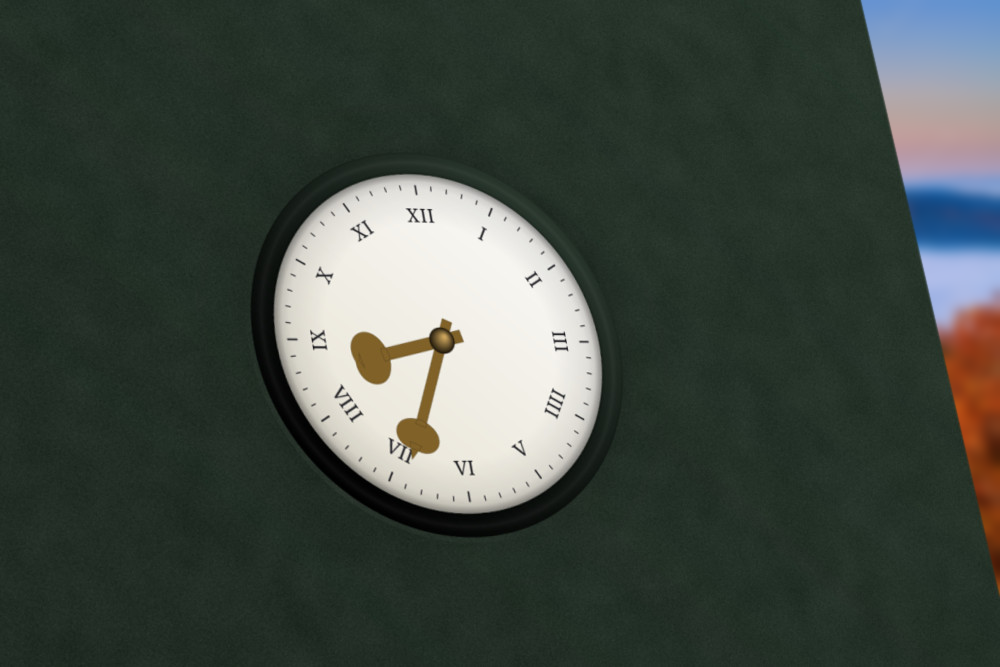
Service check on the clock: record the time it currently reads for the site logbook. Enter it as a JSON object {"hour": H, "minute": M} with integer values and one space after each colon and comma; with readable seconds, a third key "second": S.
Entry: {"hour": 8, "minute": 34}
